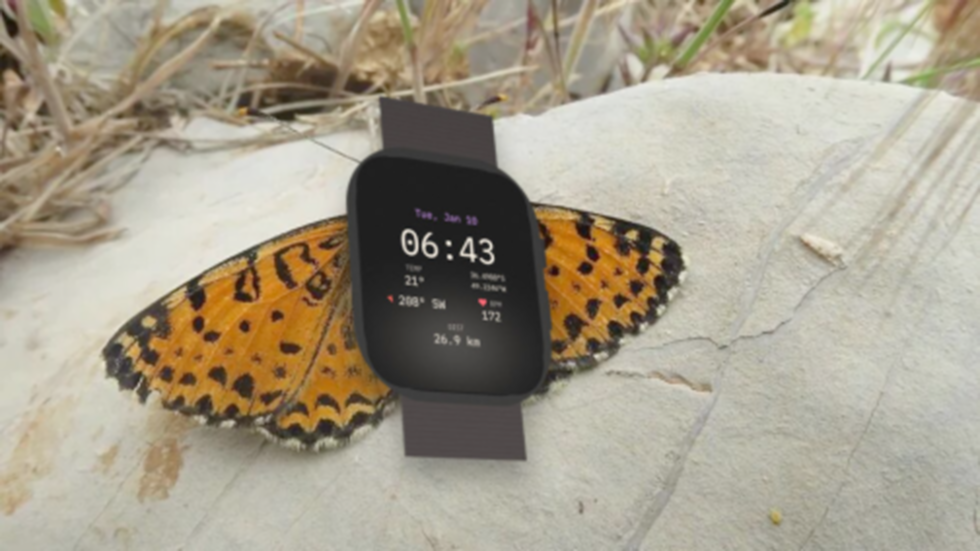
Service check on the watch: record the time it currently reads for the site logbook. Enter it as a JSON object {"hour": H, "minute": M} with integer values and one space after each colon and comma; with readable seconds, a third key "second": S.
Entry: {"hour": 6, "minute": 43}
